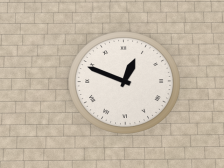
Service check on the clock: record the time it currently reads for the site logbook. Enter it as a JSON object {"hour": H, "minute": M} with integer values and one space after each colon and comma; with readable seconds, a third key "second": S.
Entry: {"hour": 12, "minute": 49}
